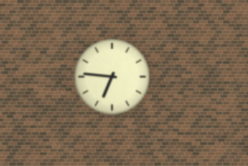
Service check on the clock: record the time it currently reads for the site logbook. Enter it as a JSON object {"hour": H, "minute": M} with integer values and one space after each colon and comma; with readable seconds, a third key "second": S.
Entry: {"hour": 6, "minute": 46}
